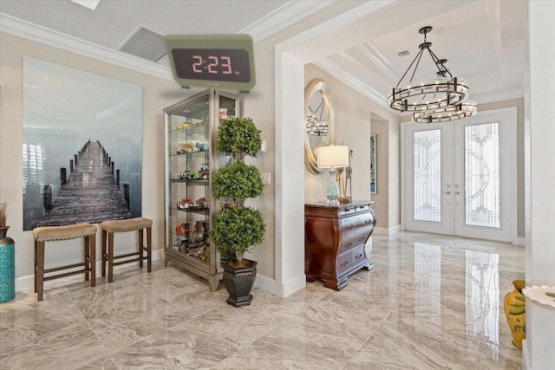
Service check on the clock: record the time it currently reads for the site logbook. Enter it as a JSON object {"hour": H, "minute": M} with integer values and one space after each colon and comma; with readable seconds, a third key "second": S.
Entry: {"hour": 2, "minute": 23}
